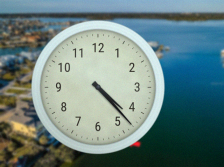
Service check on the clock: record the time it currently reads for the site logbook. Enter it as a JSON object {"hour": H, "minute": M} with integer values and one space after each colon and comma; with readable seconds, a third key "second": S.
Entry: {"hour": 4, "minute": 23}
